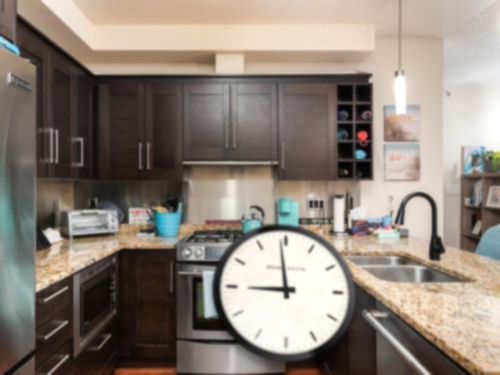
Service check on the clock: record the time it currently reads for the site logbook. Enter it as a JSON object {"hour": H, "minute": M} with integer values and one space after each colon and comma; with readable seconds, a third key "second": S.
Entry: {"hour": 8, "minute": 59}
